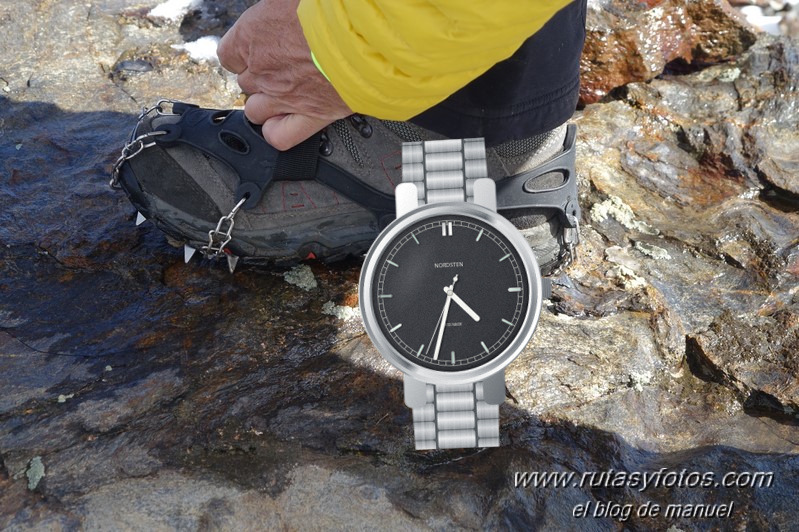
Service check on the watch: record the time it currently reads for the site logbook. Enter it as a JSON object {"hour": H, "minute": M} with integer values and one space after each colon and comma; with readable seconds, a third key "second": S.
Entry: {"hour": 4, "minute": 32, "second": 34}
